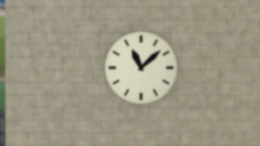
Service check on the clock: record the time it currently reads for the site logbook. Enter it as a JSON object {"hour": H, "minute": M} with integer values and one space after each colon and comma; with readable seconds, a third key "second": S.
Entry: {"hour": 11, "minute": 8}
